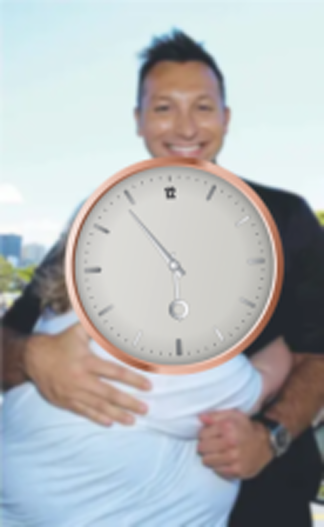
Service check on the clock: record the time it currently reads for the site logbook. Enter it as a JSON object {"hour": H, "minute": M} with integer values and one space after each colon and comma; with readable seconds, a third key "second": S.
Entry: {"hour": 5, "minute": 54}
